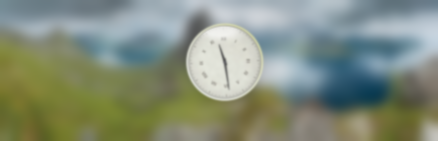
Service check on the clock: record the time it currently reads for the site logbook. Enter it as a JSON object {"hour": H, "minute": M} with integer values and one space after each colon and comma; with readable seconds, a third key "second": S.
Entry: {"hour": 11, "minute": 29}
